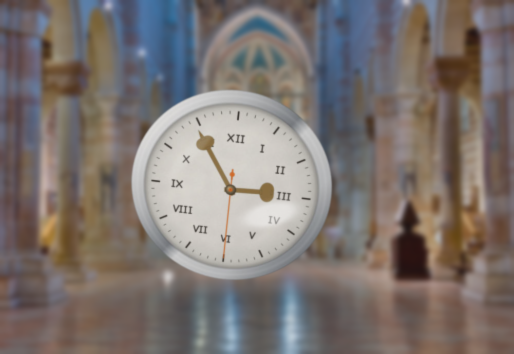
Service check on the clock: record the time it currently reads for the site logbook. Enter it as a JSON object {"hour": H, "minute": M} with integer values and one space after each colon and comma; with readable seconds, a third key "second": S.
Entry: {"hour": 2, "minute": 54, "second": 30}
